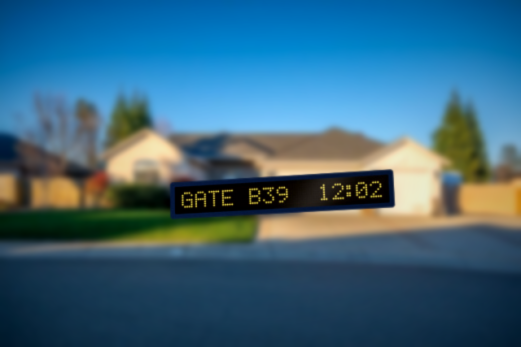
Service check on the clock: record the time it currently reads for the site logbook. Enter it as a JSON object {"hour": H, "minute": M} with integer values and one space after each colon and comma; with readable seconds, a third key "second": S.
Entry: {"hour": 12, "minute": 2}
